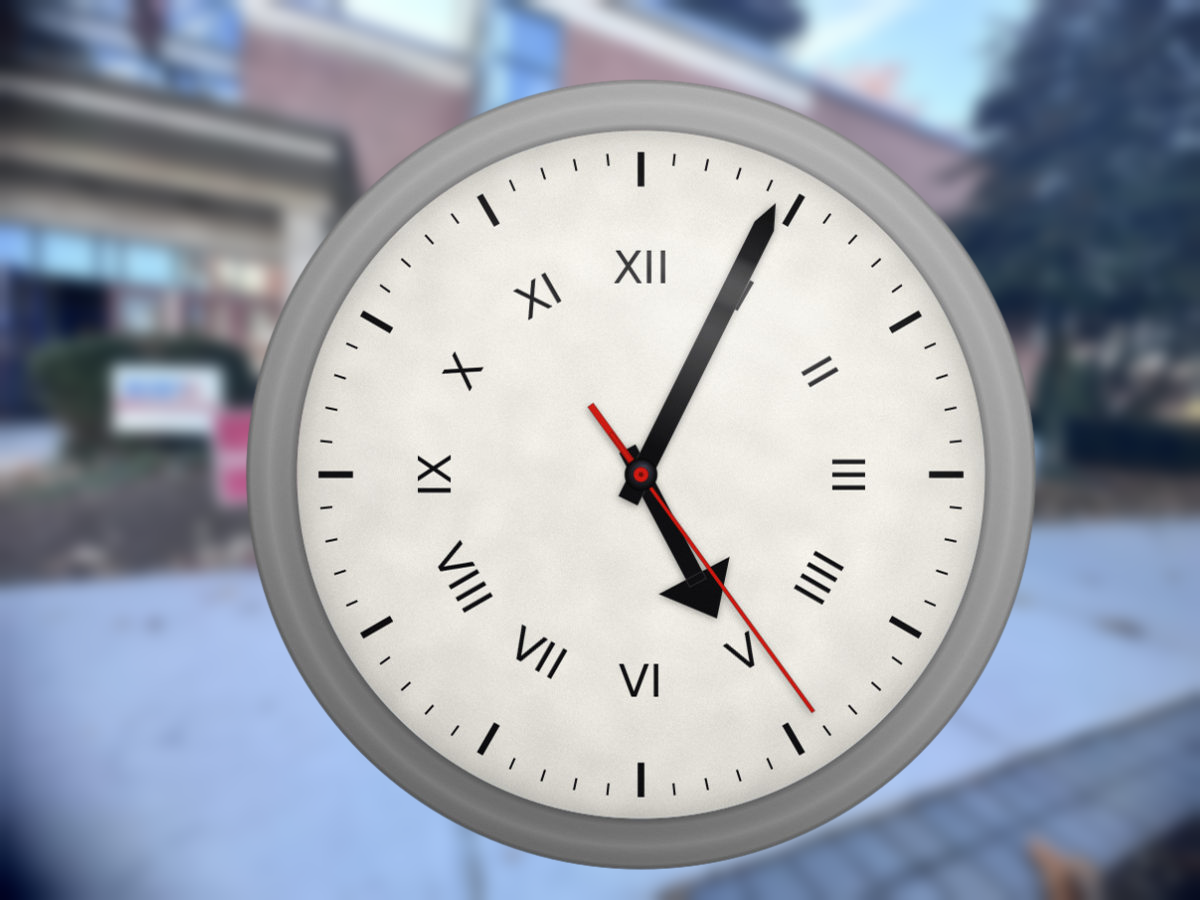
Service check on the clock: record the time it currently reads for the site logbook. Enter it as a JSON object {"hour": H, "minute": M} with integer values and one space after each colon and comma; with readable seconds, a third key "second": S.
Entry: {"hour": 5, "minute": 4, "second": 24}
